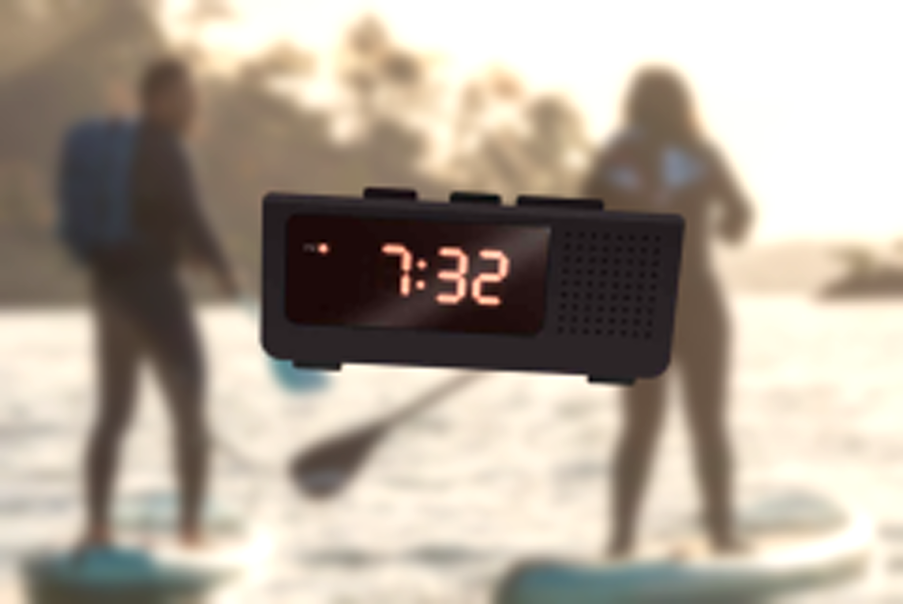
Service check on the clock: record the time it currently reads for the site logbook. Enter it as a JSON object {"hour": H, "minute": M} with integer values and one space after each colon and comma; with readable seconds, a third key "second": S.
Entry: {"hour": 7, "minute": 32}
